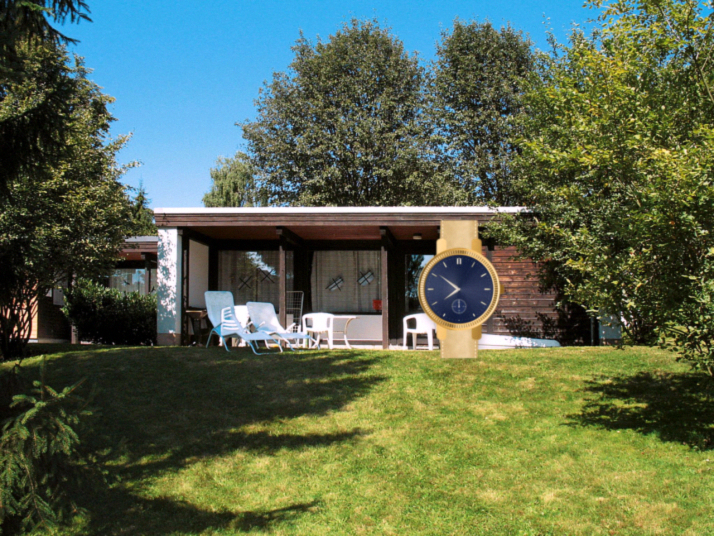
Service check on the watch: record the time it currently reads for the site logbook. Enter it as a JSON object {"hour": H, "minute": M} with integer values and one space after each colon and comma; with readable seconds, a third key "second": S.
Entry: {"hour": 7, "minute": 51}
